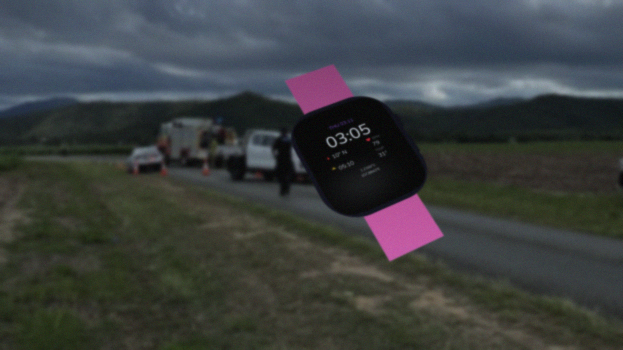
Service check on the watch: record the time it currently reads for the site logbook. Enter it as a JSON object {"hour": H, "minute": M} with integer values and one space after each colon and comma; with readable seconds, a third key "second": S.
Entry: {"hour": 3, "minute": 5}
